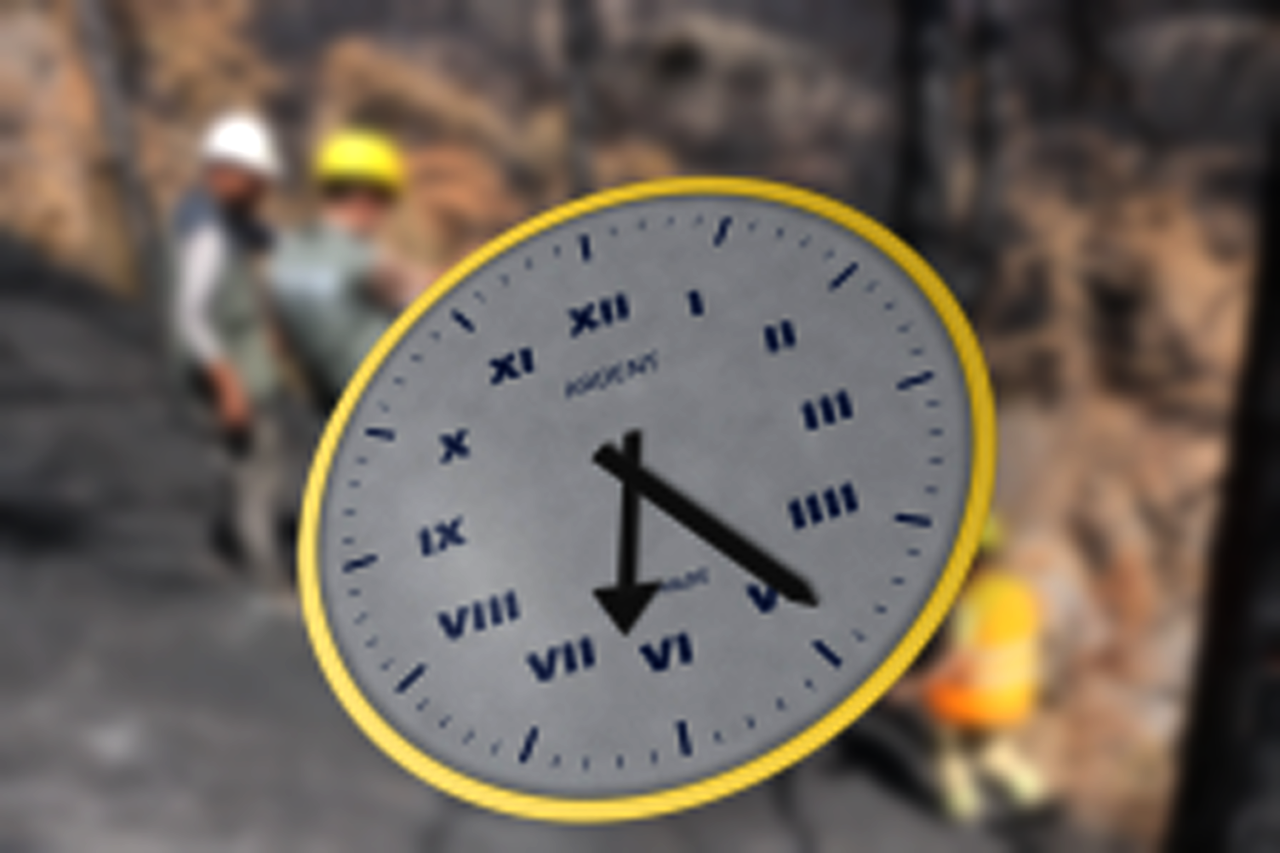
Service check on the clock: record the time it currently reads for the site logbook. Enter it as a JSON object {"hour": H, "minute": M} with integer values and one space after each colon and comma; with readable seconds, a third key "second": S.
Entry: {"hour": 6, "minute": 24}
